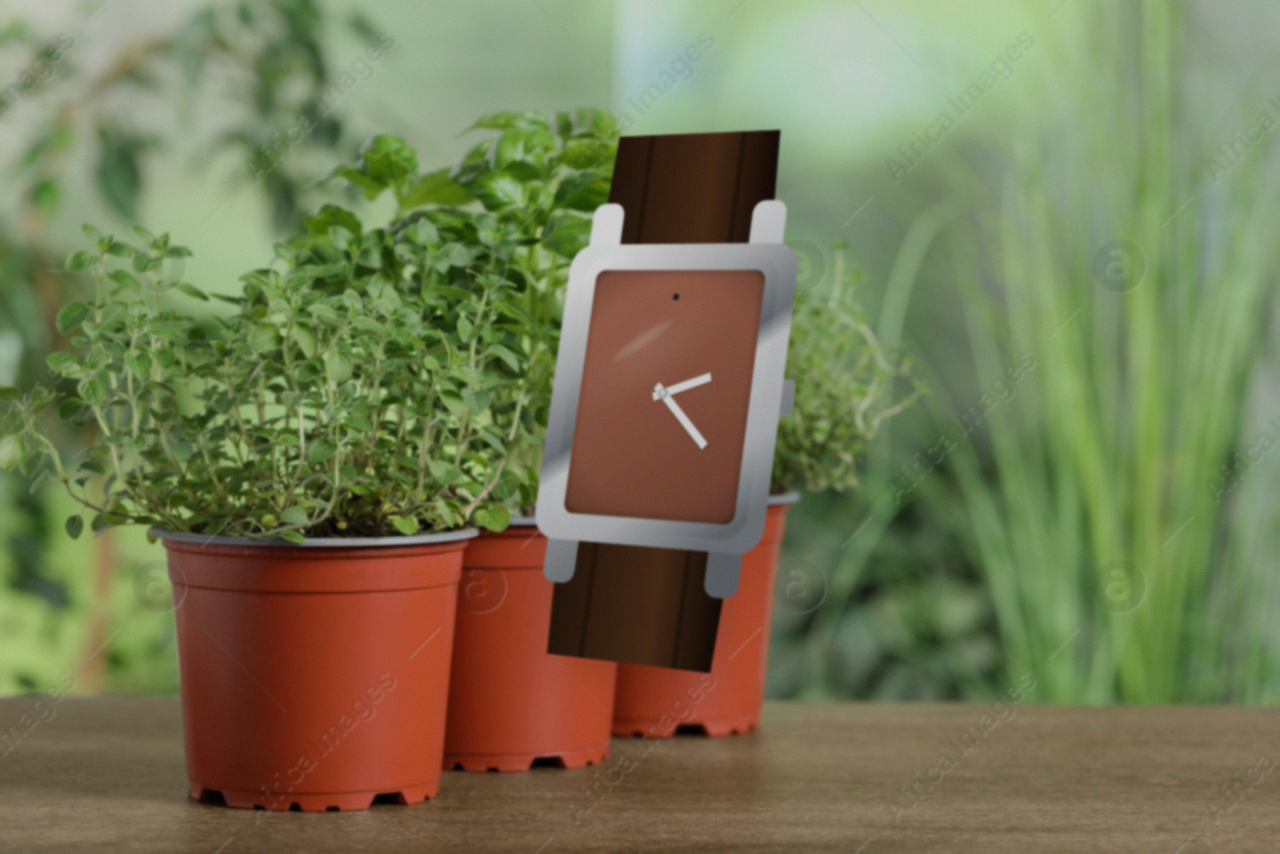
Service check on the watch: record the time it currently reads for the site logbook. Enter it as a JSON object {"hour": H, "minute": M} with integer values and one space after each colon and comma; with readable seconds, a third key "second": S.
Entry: {"hour": 2, "minute": 22}
